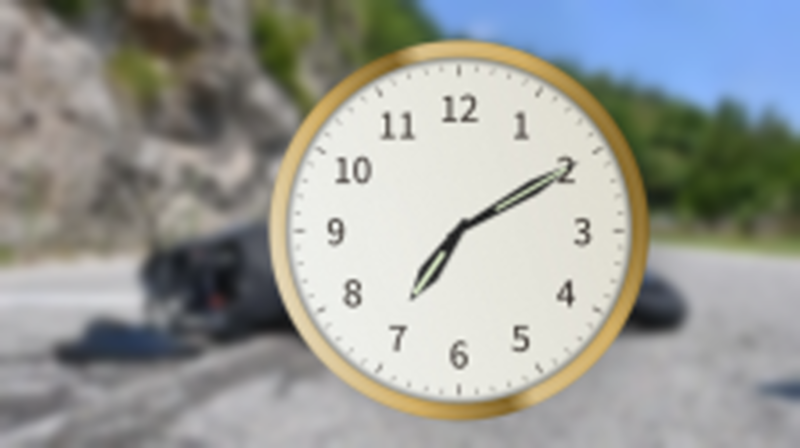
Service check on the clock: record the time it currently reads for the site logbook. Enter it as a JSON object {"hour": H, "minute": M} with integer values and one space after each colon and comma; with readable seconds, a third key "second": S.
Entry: {"hour": 7, "minute": 10}
